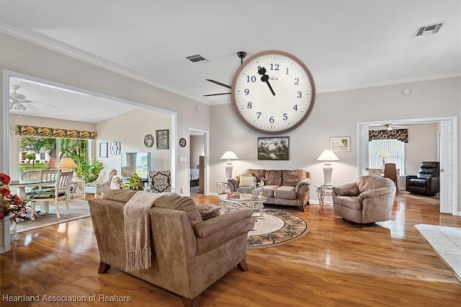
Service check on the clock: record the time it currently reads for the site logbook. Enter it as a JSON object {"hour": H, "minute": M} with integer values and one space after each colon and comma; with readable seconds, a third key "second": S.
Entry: {"hour": 10, "minute": 55}
